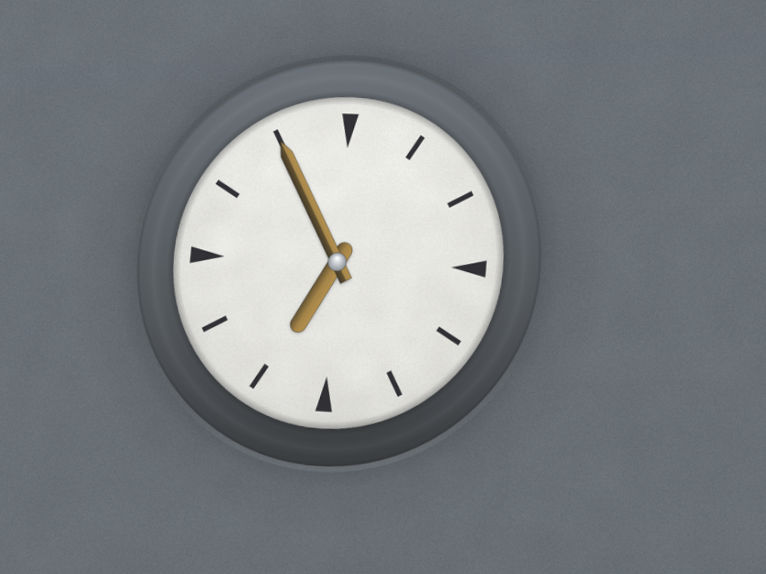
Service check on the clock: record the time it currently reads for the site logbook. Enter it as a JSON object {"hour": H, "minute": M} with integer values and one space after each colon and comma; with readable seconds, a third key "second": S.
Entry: {"hour": 6, "minute": 55}
